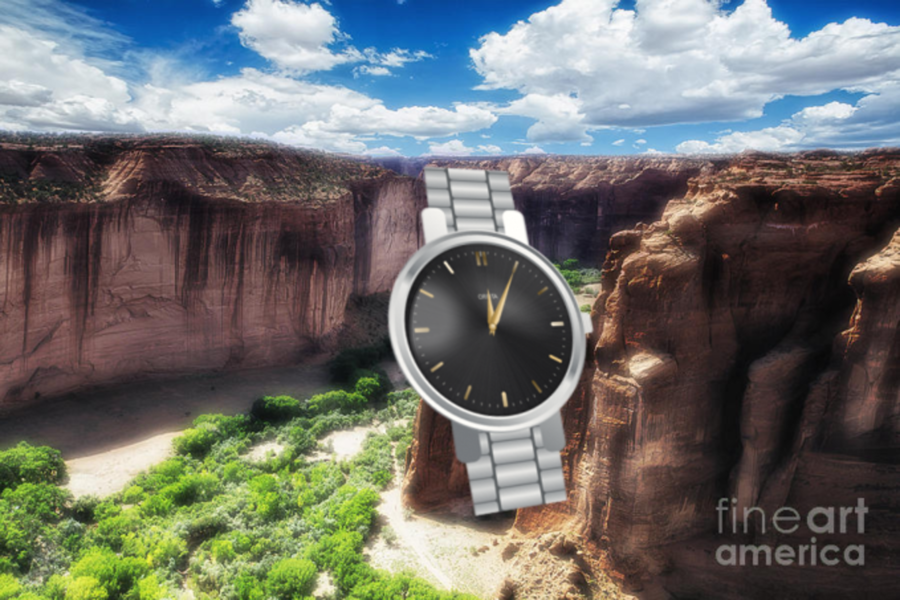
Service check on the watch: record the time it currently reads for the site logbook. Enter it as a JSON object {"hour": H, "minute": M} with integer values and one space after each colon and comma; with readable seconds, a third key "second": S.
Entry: {"hour": 12, "minute": 5}
